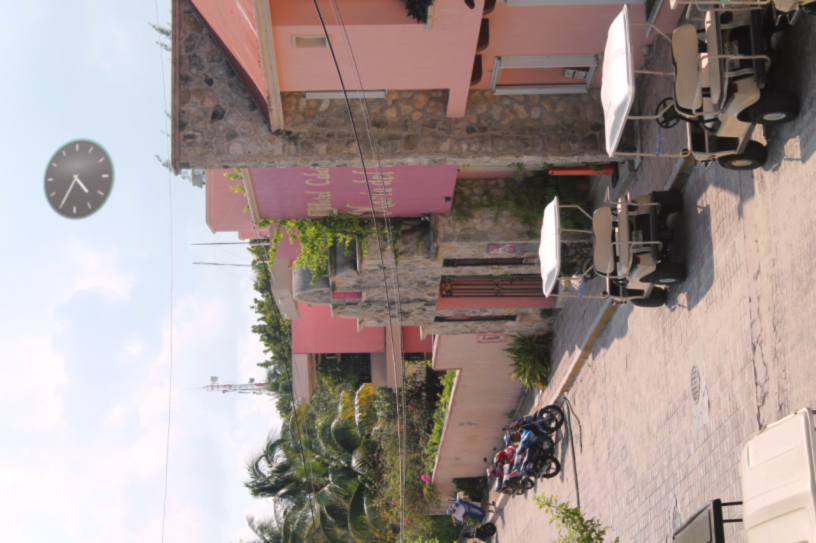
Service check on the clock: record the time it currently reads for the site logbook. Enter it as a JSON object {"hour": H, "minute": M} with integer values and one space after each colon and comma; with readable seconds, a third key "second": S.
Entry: {"hour": 4, "minute": 35}
